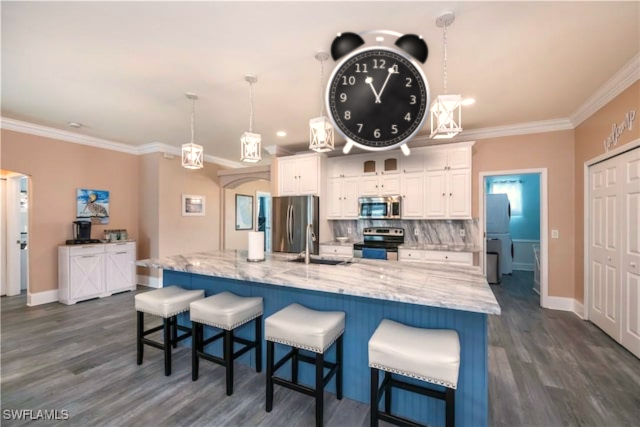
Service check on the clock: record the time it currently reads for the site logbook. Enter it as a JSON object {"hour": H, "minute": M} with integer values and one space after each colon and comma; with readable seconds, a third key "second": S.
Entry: {"hour": 11, "minute": 4}
